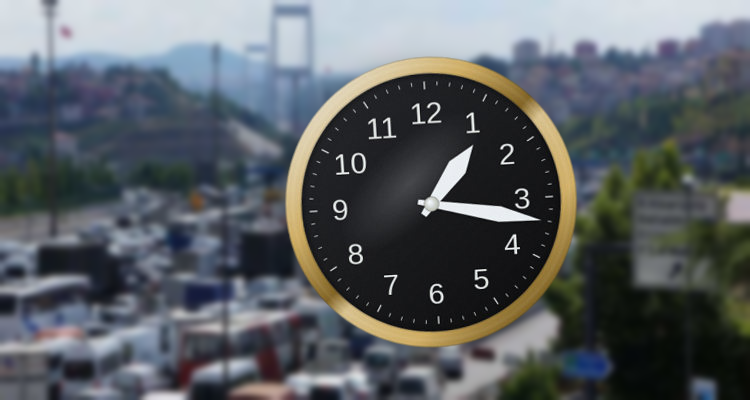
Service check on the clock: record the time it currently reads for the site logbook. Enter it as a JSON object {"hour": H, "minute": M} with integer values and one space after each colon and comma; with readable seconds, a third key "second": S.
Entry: {"hour": 1, "minute": 17}
